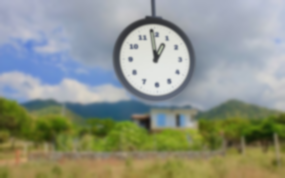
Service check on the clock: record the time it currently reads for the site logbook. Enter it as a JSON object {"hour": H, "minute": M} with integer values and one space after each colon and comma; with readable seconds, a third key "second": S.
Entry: {"hour": 12, "minute": 59}
